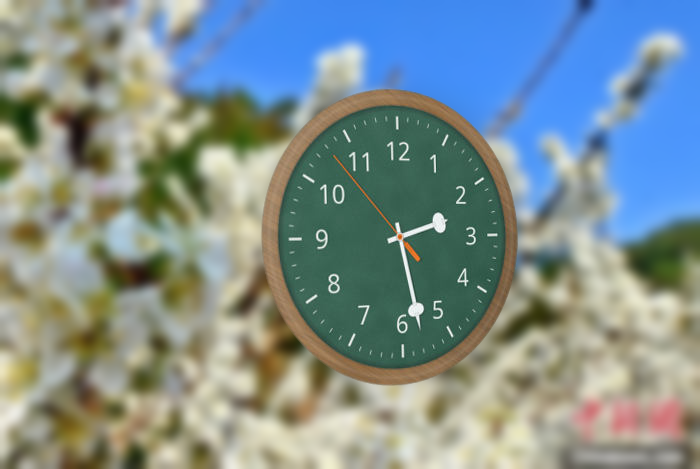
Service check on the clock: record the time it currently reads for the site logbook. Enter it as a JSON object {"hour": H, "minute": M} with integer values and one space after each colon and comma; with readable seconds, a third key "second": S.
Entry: {"hour": 2, "minute": 27, "second": 53}
